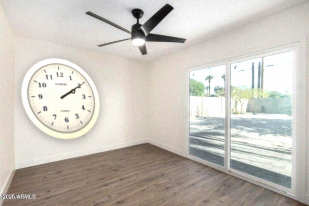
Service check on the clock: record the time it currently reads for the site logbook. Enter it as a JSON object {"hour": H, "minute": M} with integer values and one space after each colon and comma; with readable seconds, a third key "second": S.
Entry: {"hour": 2, "minute": 10}
